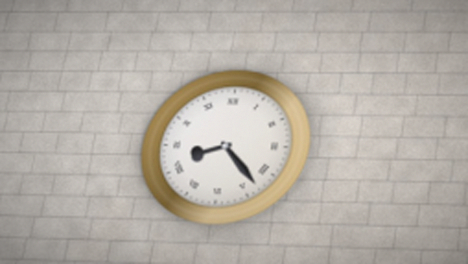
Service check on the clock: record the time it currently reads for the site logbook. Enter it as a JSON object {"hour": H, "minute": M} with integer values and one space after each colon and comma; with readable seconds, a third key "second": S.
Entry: {"hour": 8, "minute": 23}
